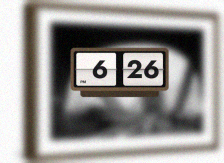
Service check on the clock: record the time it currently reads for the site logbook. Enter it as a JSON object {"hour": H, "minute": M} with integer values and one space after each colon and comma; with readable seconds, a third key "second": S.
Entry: {"hour": 6, "minute": 26}
